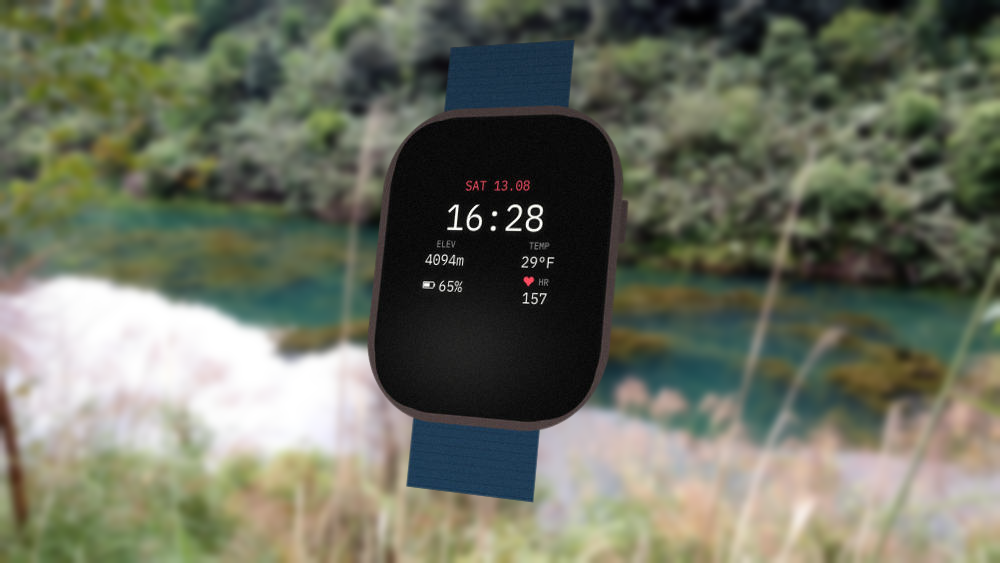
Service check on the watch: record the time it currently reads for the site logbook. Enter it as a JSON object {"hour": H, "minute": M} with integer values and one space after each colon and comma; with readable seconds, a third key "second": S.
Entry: {"hour": 16, "minute": 28}
